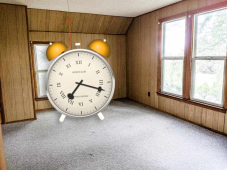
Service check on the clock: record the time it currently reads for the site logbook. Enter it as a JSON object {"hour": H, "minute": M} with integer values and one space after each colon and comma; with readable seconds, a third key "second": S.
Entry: {"hour": 7, "minute": 18}
